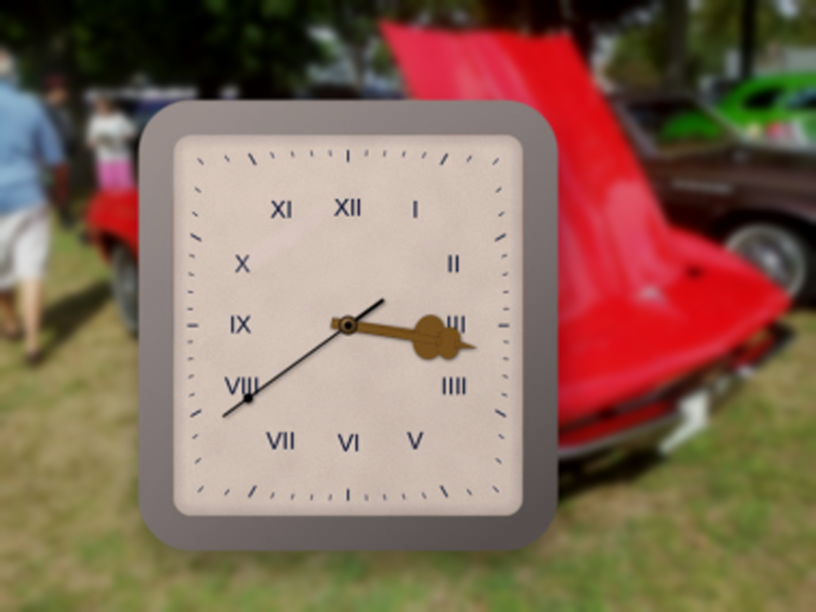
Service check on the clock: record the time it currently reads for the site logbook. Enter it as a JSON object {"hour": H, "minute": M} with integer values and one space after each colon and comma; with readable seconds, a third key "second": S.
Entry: {"hour": 3, "minute": 16, "second": 39}
